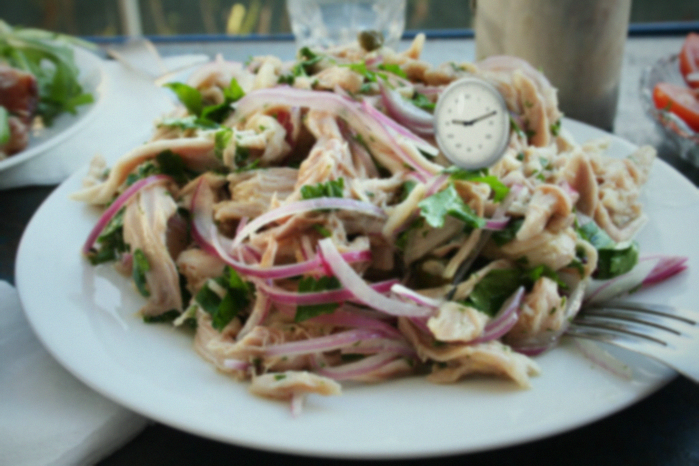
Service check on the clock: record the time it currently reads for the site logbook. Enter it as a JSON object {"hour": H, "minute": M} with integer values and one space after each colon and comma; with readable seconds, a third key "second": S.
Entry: {"hour": 9, "minute": 12}
